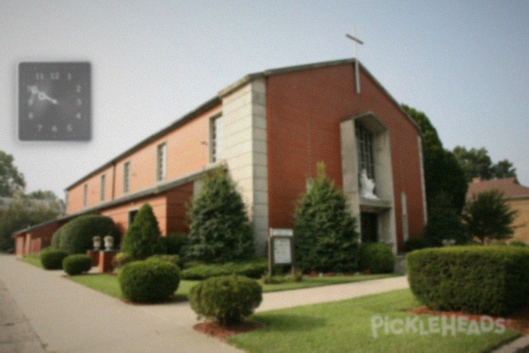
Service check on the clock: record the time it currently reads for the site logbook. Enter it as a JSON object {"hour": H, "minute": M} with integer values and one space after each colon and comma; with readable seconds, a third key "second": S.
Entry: {"hour": 9, "minute": 50}
